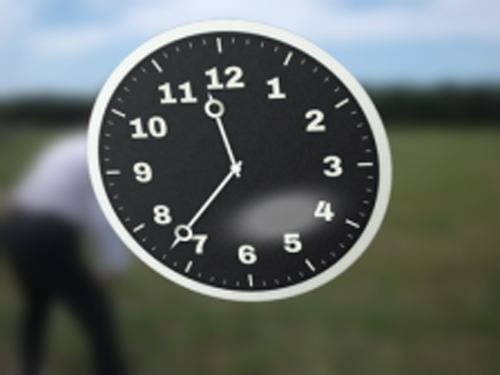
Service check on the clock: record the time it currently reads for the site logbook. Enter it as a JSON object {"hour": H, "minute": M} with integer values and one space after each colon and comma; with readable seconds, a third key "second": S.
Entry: {"hour": 11, "minute": 37}
